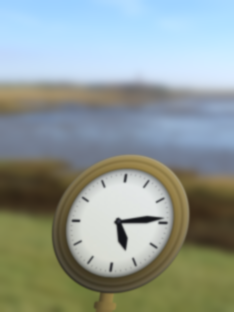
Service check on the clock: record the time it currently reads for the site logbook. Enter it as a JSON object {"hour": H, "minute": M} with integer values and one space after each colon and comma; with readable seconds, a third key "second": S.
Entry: {"hour": 5, "minute": 14}
